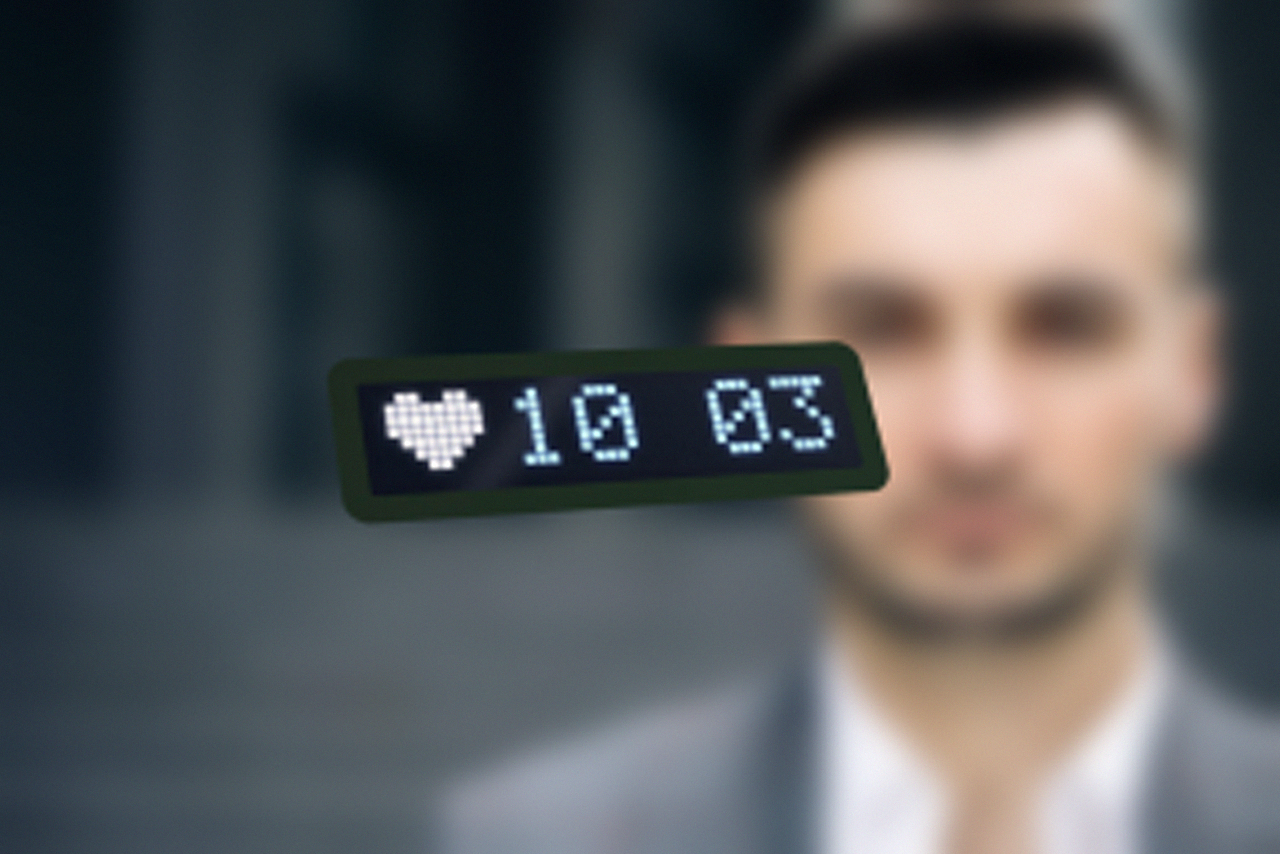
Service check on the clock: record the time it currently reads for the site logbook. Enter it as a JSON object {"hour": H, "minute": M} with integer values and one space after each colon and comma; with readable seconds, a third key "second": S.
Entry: {"hour": 10, "minute": 3}
